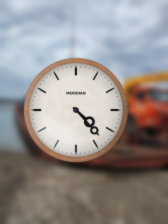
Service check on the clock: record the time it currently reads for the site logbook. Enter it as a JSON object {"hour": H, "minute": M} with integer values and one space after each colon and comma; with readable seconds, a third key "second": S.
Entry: {"hour": 4, "minute": 23}
